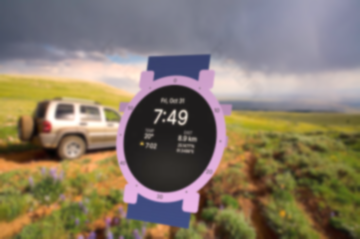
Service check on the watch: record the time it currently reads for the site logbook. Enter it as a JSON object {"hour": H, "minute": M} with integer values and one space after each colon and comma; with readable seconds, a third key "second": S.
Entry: {"hour": 7, "minute": 49}
